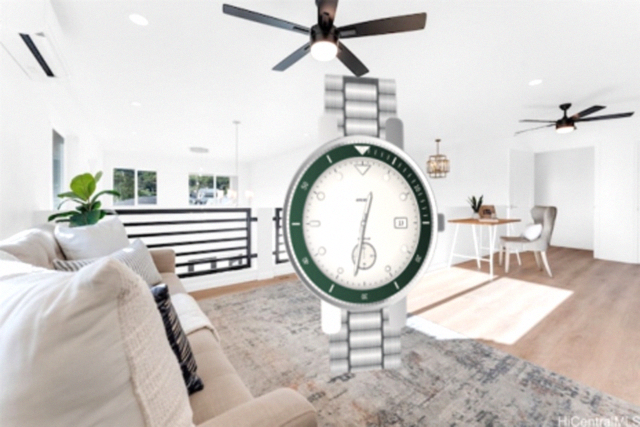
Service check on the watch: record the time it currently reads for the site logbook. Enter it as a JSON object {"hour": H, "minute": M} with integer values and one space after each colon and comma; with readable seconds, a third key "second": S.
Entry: {"hour": 12, "minute": 32}
